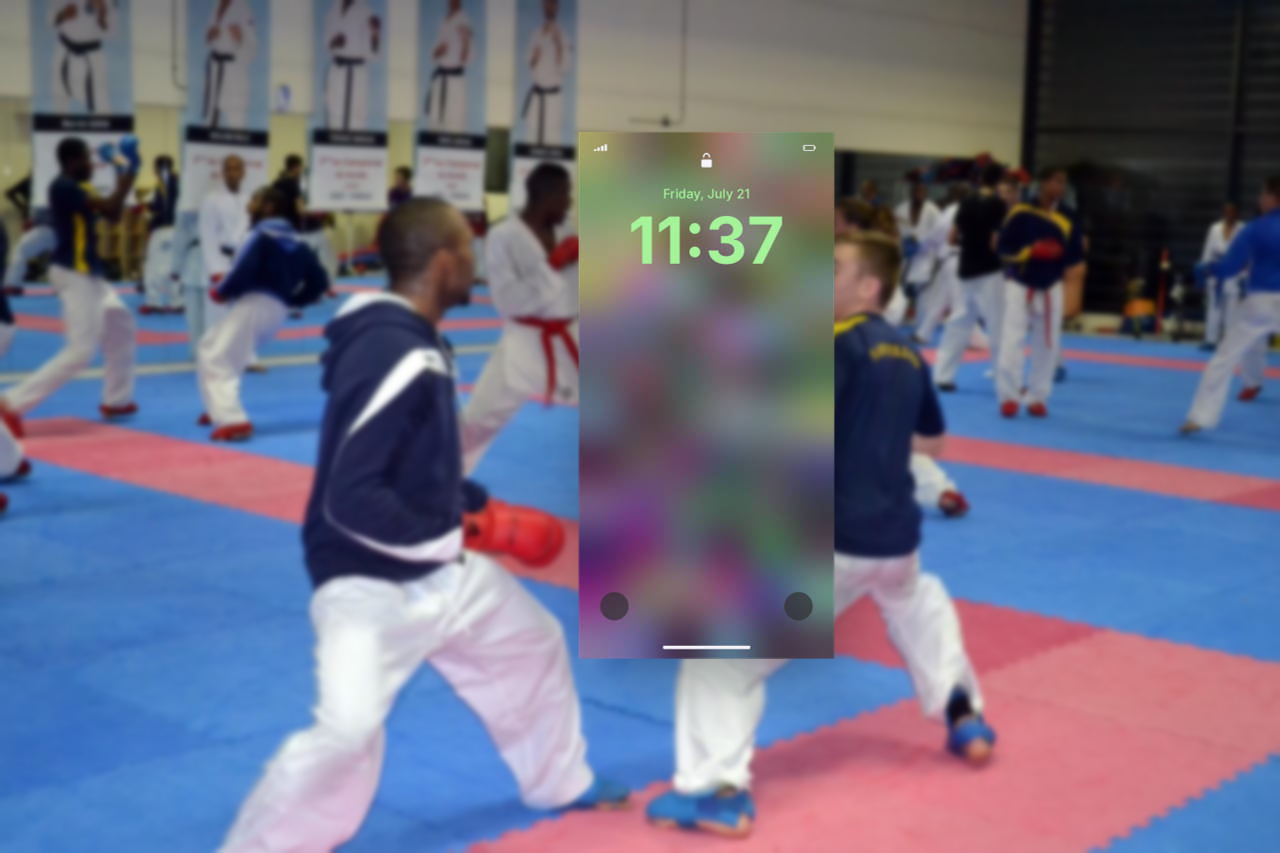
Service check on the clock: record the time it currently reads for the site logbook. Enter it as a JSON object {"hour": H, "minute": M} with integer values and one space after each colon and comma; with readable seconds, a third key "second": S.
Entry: {"hour": 11, "minute": 37}
